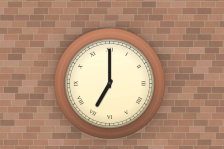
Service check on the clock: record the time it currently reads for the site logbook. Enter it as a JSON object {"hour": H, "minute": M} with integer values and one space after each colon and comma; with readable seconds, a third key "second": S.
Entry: {"hour": 7, "minute": 0}
